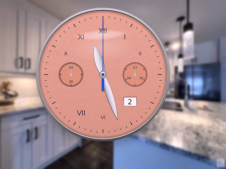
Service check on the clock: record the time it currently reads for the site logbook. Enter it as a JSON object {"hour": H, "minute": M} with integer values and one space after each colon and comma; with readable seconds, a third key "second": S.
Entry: {"hour": 11, "minute": 27}
